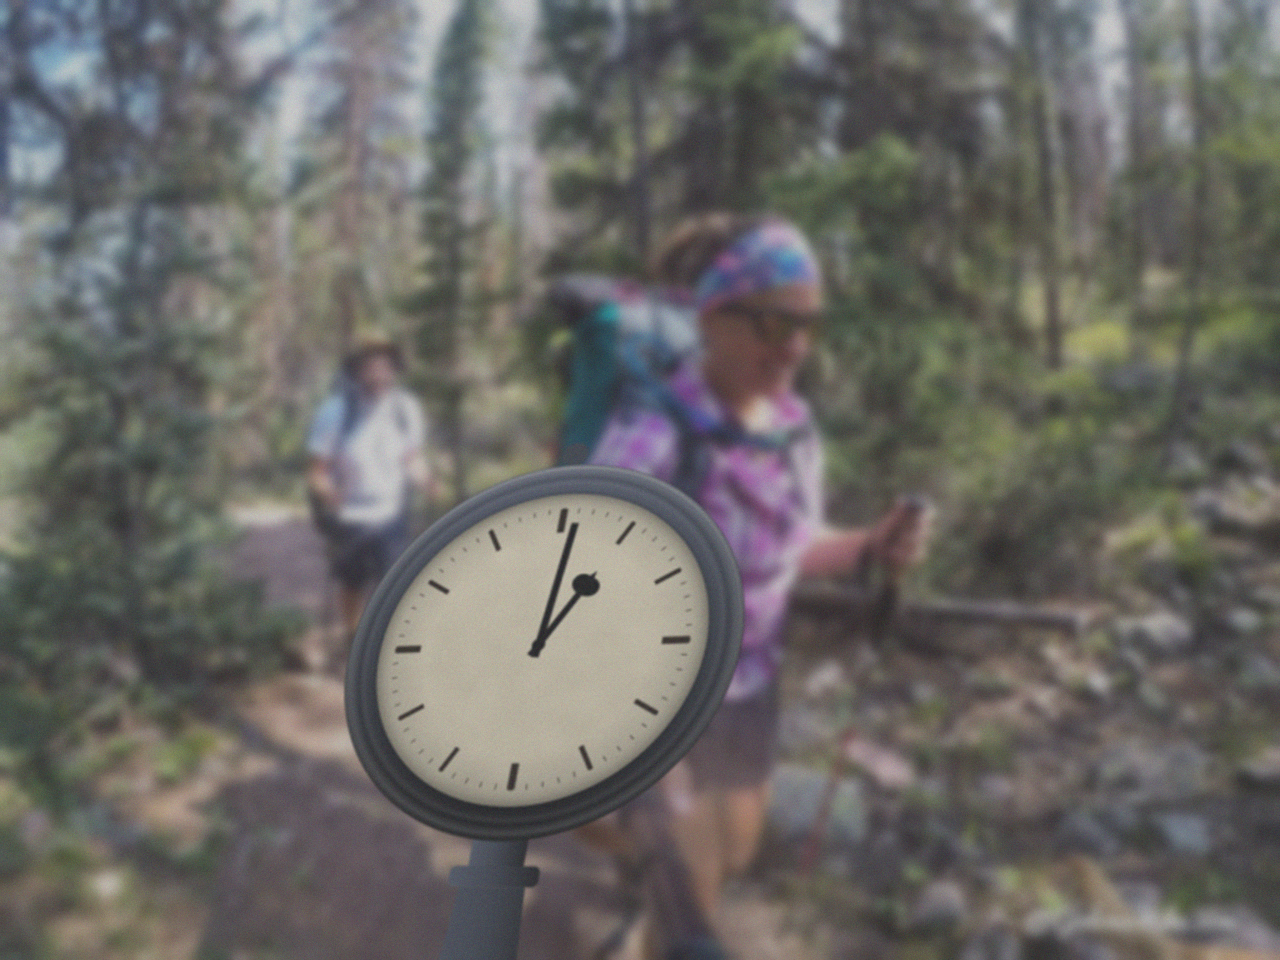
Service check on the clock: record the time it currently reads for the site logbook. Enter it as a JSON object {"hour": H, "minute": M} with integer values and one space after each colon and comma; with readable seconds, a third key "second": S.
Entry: {"hour": 1, "minute": 1}
